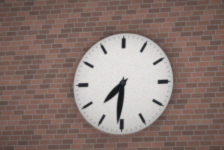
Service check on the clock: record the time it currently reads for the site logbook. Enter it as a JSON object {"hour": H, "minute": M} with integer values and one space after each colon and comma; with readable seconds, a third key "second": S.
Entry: {"hour": 7, "minute": 31}
